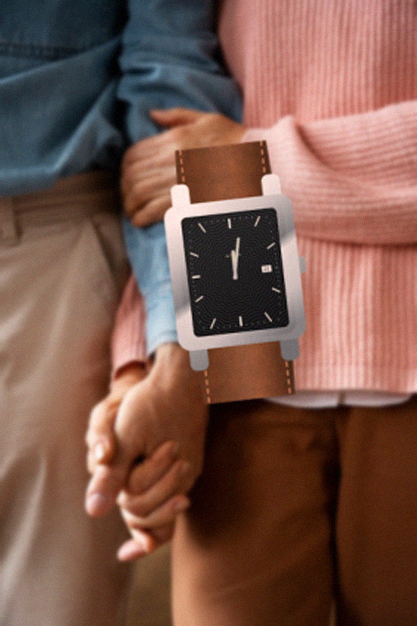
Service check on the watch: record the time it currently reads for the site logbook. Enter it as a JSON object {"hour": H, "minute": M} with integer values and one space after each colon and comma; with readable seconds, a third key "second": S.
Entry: {"hour": 12, "minute": 2}
